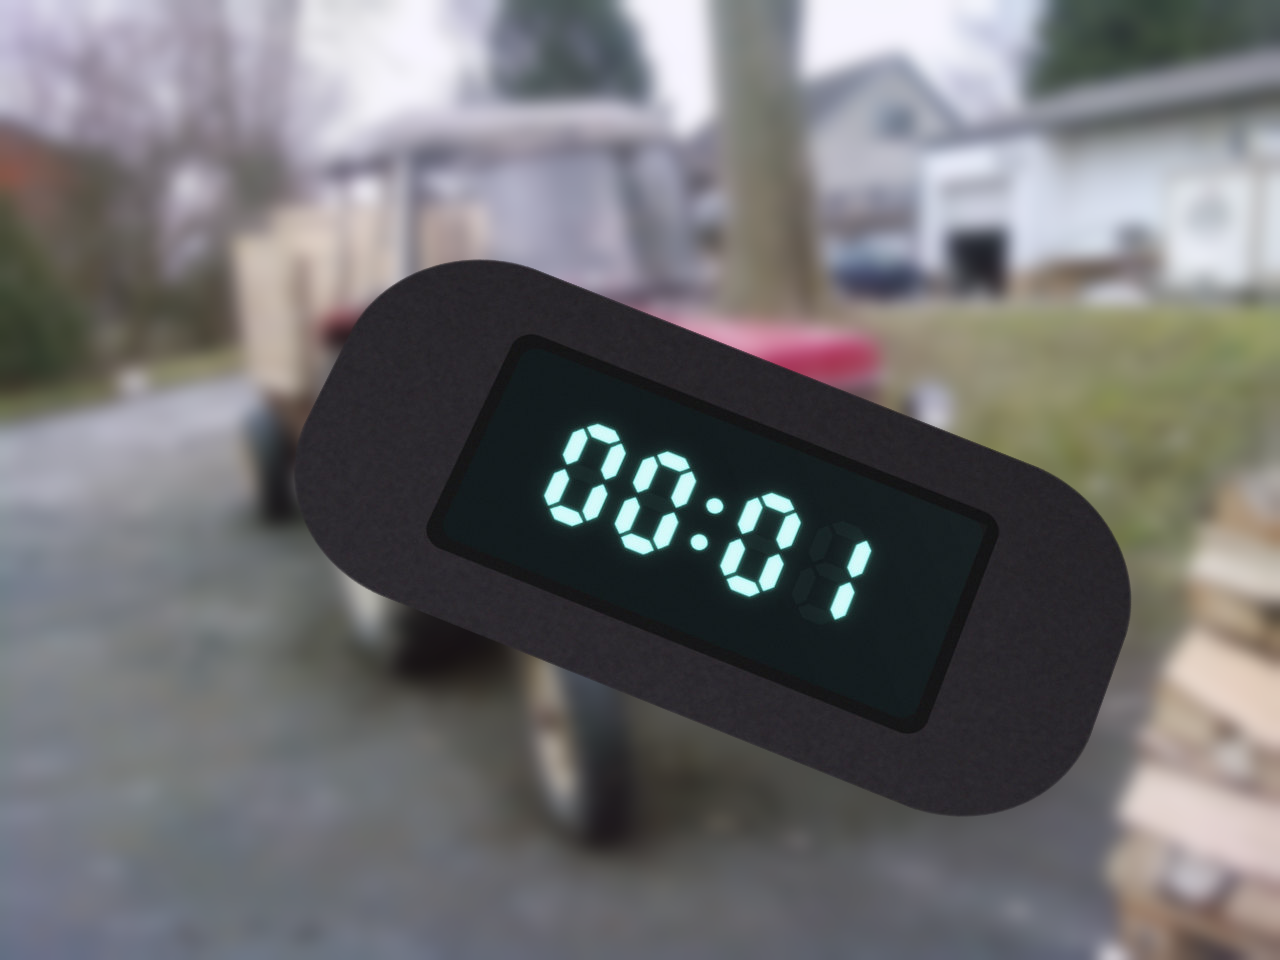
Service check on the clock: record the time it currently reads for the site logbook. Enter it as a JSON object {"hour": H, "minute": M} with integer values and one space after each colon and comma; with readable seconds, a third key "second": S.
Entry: {"hour": 0, "minute": 1}
